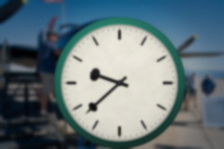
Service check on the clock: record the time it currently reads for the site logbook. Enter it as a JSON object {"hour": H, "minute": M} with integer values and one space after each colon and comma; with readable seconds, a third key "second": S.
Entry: {"hour": 9, "minute": 38}
